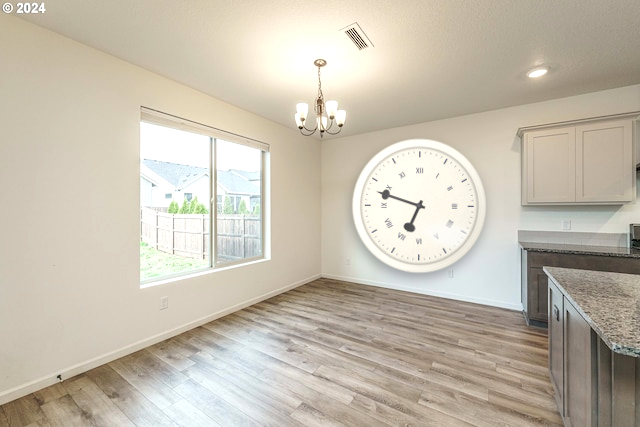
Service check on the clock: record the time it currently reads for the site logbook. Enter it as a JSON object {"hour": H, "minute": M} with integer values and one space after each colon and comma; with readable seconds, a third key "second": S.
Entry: {"hour": 6, "minute": 48}
